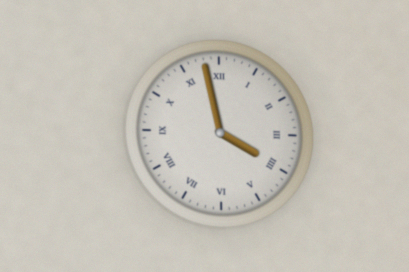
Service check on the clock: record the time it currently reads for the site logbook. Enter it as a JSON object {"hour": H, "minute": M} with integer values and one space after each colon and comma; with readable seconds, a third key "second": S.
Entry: {"hour": 3, "minute": 58}
